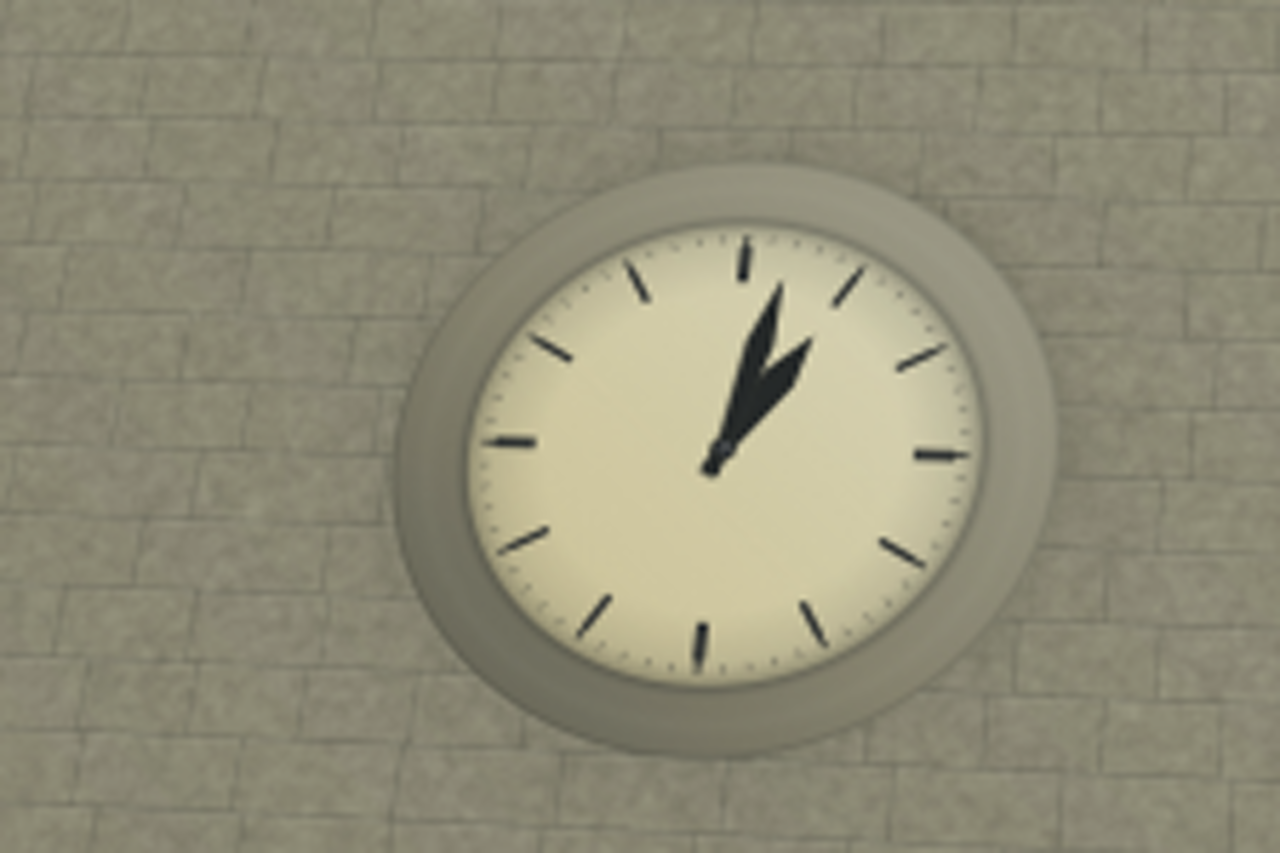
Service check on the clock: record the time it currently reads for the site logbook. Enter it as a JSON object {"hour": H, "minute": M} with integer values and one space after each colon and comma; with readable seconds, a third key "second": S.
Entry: {"hour": 1, "minute": 2}
